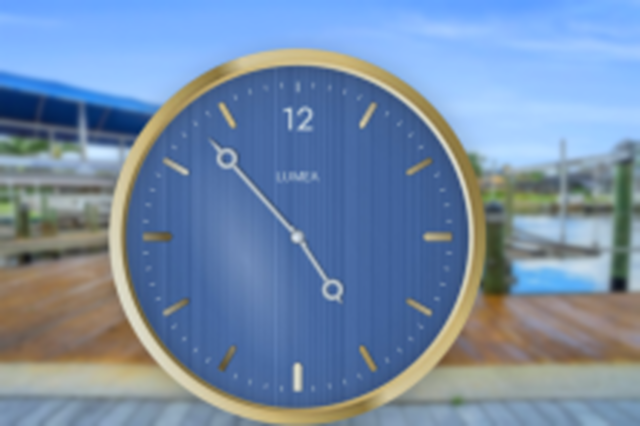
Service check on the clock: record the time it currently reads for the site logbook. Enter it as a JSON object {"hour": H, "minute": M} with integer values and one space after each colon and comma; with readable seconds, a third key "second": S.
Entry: {"hour": 4, "minute": 53}
